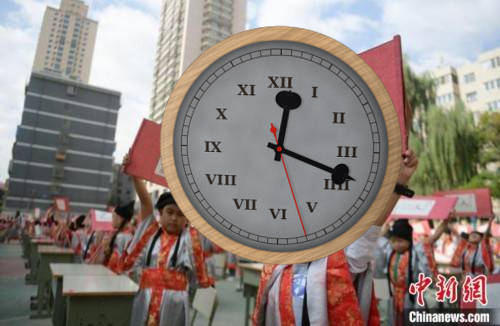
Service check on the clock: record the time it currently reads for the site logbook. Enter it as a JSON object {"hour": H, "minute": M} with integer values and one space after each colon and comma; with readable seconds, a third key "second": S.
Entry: {"hour": 12, "minute": 18, "second": 27}
